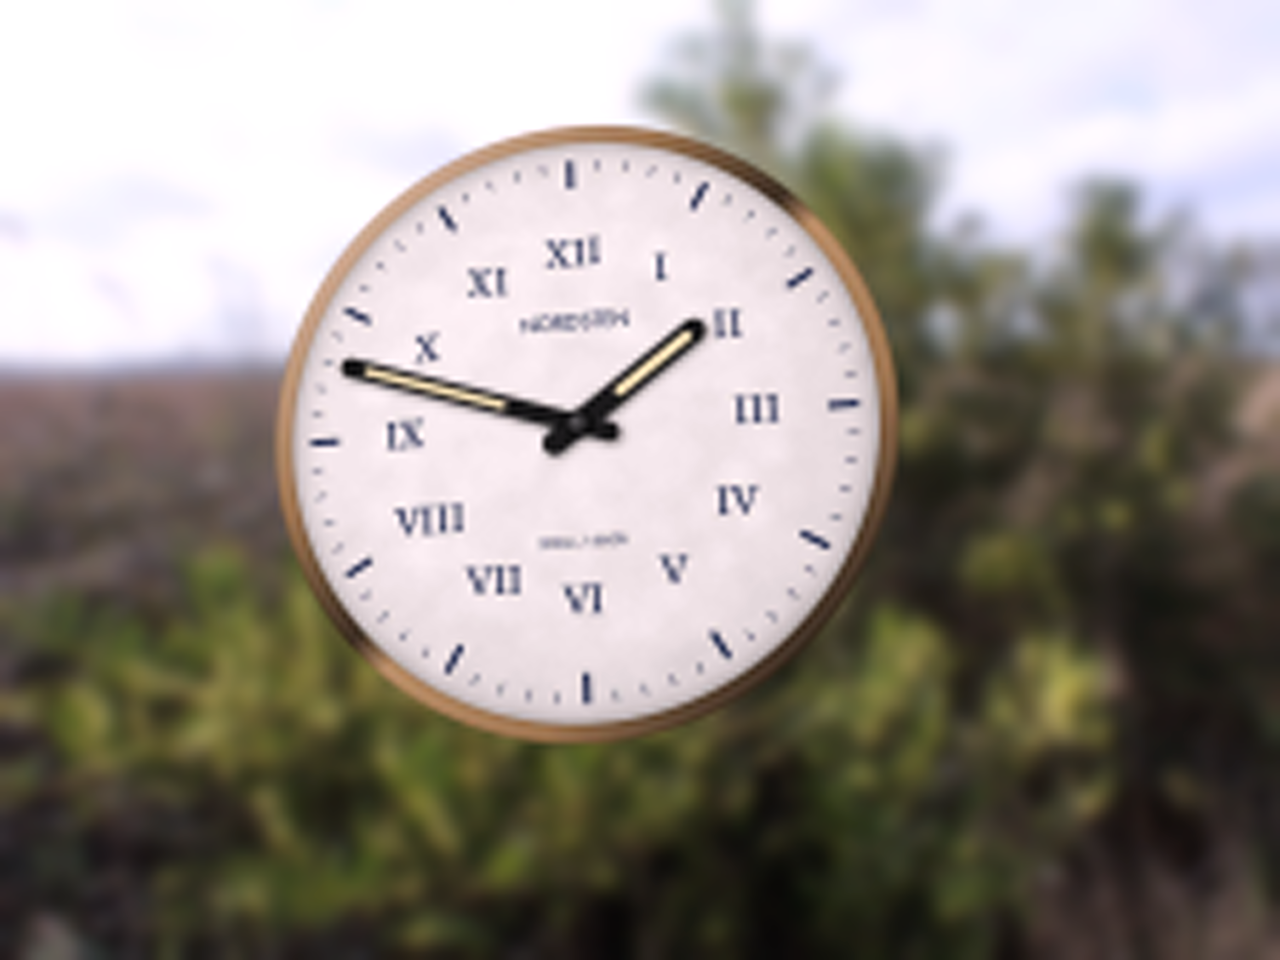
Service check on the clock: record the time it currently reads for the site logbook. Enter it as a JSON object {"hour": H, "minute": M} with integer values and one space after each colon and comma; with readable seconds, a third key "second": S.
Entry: {"hour": 1, "minute": 48}
